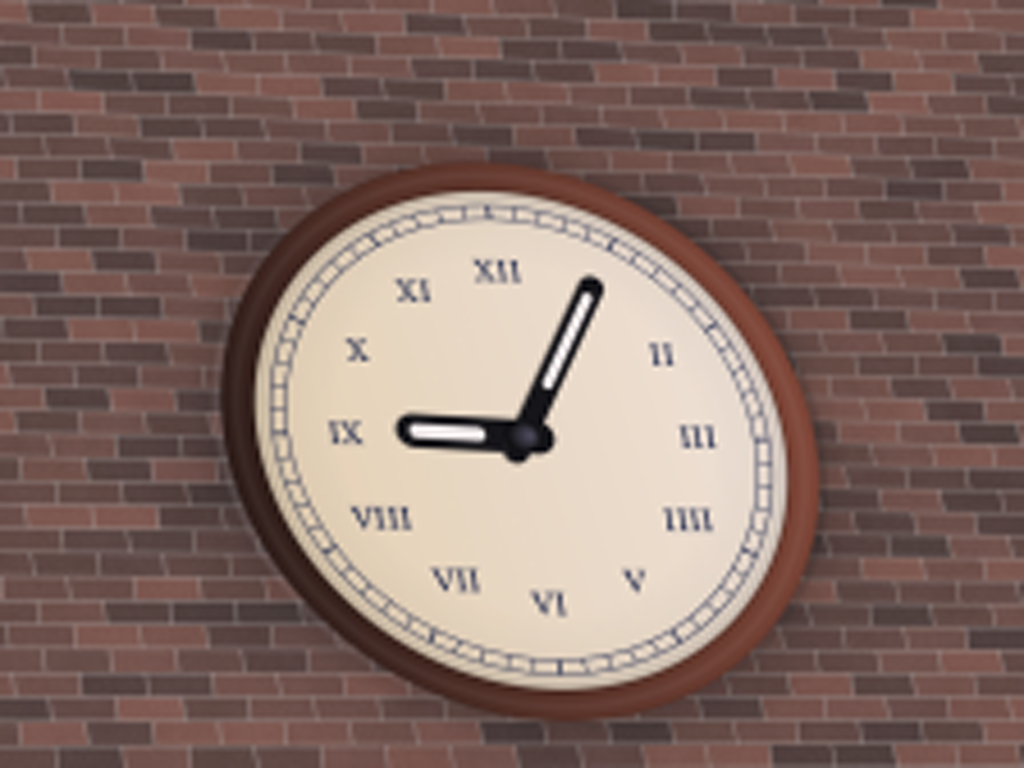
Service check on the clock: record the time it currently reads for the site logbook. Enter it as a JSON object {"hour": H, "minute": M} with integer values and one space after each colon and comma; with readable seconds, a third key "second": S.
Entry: {"hour": 9, "minute": 5}
